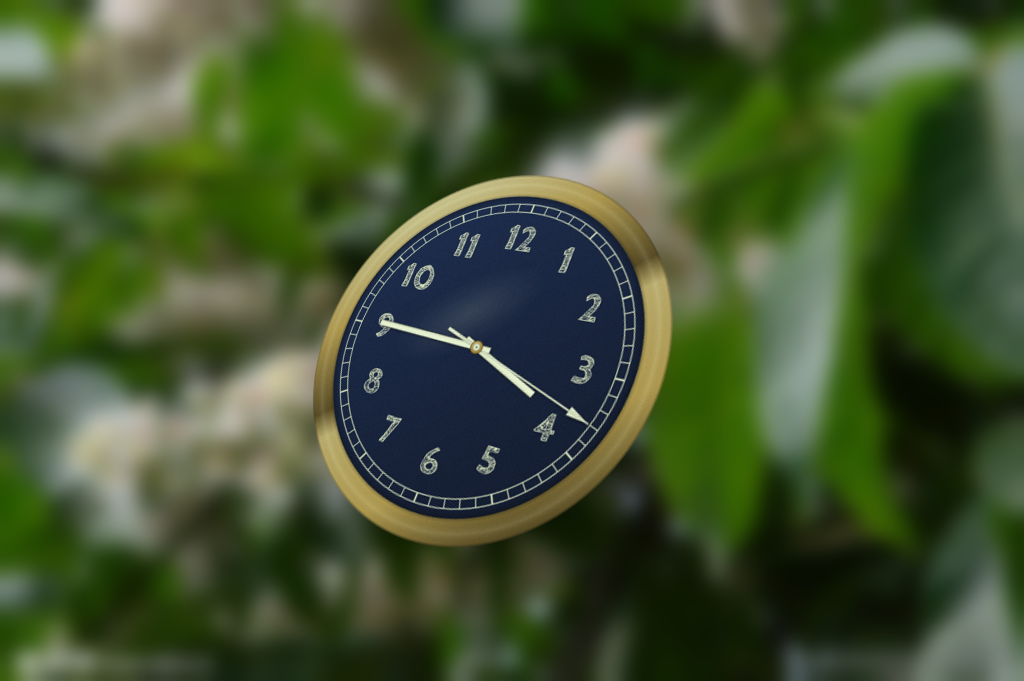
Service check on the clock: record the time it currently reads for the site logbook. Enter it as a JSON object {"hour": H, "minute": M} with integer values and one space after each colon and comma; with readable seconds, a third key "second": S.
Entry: {"hour": 3, "minute": 45, "second": 18}
